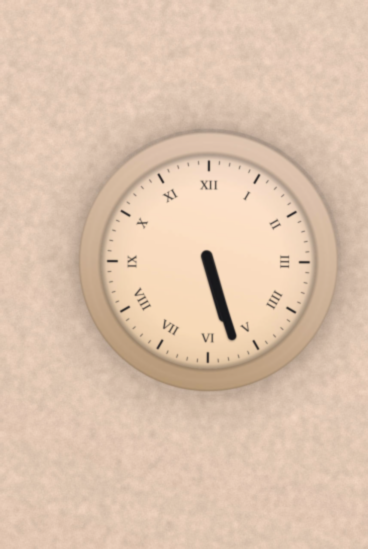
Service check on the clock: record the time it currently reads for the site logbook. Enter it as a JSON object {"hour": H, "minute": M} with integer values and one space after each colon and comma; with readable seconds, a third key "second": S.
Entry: {"hour": 5, "minute": 27}
